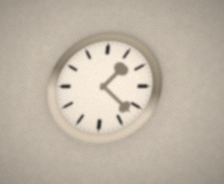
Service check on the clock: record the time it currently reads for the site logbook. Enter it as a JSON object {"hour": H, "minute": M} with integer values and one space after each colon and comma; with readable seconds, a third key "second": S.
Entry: {"hour": 1, "minute": 22}
